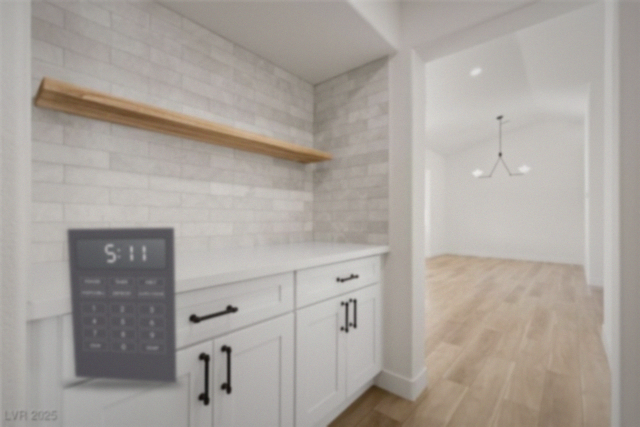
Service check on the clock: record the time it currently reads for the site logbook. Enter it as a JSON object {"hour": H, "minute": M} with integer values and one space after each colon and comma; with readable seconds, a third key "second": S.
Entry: {"hour": 5, "minute": 11}
